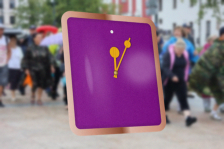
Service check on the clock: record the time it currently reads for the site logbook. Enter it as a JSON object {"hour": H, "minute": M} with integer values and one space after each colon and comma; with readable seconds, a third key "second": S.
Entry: {"hour": 12, "minute": 5}
